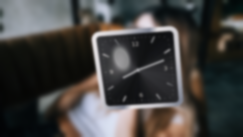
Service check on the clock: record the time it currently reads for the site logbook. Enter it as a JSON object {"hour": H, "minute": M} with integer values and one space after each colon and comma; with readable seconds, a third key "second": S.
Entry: {"hour": 8, "minute": 12}
